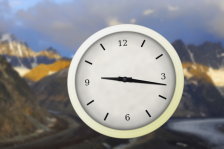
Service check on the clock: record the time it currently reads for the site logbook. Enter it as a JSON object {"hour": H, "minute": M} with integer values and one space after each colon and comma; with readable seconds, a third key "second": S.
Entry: {"hour": 9, "minute": 17}
